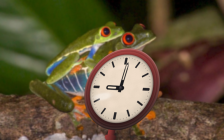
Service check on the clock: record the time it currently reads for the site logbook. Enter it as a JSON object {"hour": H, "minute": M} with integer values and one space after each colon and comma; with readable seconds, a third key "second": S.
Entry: {"hour": 9, "minute": 1}
